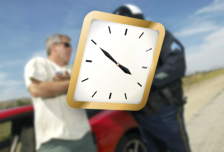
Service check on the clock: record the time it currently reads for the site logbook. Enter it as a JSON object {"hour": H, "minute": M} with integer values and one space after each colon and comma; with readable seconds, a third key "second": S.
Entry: {"hour": 3, "minute": 50}
